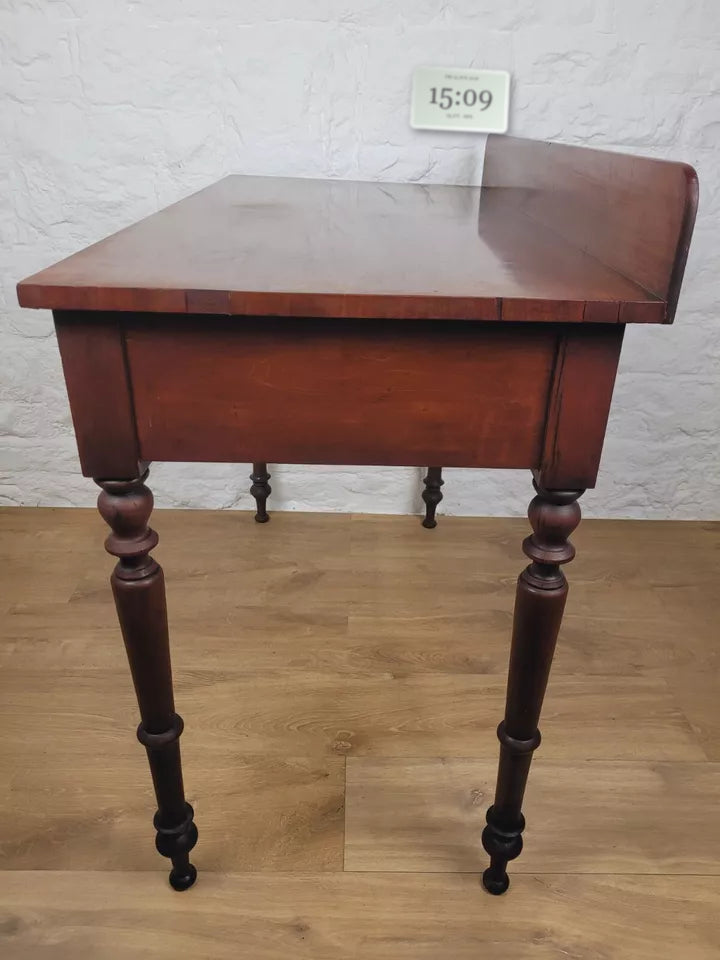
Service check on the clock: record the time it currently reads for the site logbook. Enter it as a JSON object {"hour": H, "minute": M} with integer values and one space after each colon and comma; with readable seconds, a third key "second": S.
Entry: {"hour": 15, "minute": 9}
